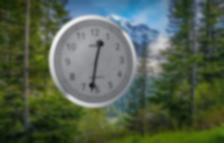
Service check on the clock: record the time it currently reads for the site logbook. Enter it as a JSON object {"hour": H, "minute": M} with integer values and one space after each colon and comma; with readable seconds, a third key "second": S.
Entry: {"hour": 12, "minute": 32}
